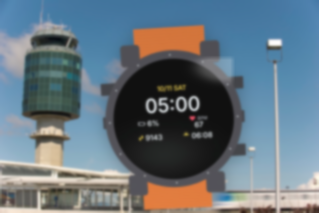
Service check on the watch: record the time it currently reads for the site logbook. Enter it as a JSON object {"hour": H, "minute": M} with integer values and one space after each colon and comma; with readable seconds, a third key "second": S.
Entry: {"hour": 5, "minute": 0}
